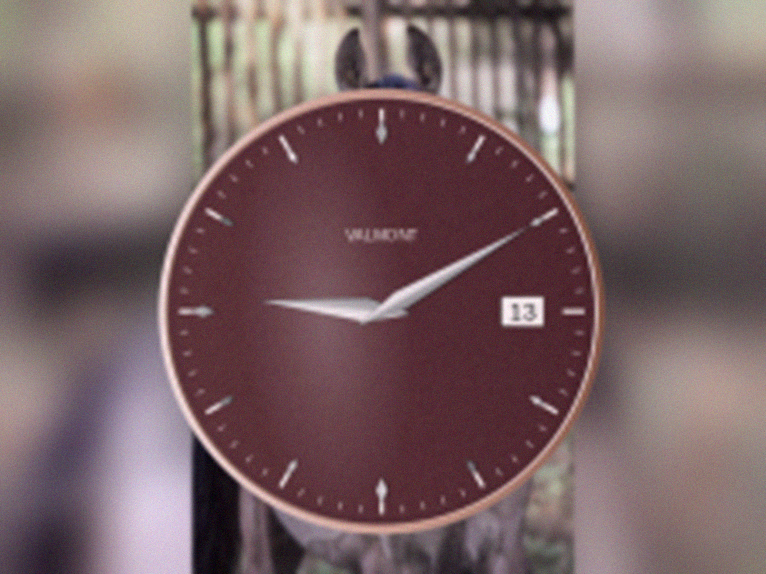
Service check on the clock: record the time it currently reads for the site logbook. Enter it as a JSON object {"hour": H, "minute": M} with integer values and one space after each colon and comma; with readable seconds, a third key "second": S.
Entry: {"hour": 9, "minute": 10}
